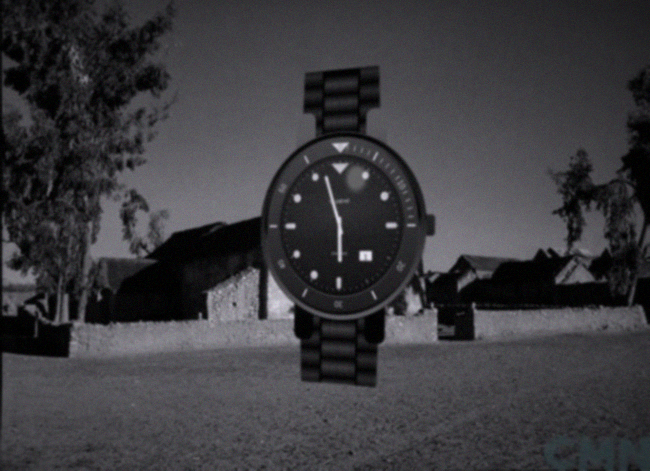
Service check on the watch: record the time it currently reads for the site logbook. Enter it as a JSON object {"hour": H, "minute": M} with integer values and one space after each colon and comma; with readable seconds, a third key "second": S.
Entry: {"hour": 5, "minute": 57}
